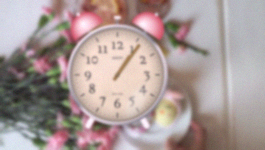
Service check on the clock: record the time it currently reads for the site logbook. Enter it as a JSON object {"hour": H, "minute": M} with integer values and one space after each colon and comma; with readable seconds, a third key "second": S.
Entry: {"hour": 1, "minute": 6}
